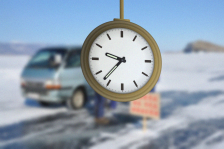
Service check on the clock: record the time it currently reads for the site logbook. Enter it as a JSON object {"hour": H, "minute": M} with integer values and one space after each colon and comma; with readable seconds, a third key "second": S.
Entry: {"hour": 9, "minute": 37}
